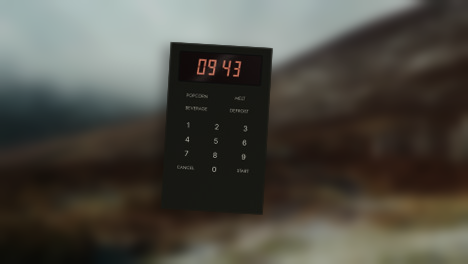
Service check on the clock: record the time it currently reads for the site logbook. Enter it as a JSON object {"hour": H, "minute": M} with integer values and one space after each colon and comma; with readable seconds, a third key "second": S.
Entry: {"hour": 9, "minute": 43}
